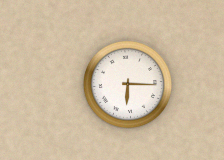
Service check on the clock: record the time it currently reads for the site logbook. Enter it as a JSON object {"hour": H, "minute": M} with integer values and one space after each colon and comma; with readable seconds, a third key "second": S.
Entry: {"hour": 6, "minute": 16}
